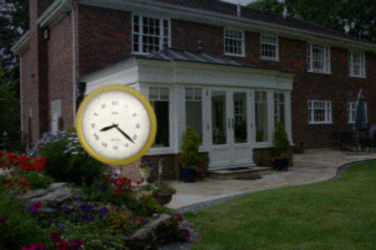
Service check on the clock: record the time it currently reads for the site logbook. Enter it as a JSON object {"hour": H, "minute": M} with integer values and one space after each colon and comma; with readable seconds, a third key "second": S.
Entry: {"hour": 8, "minute": 22}
